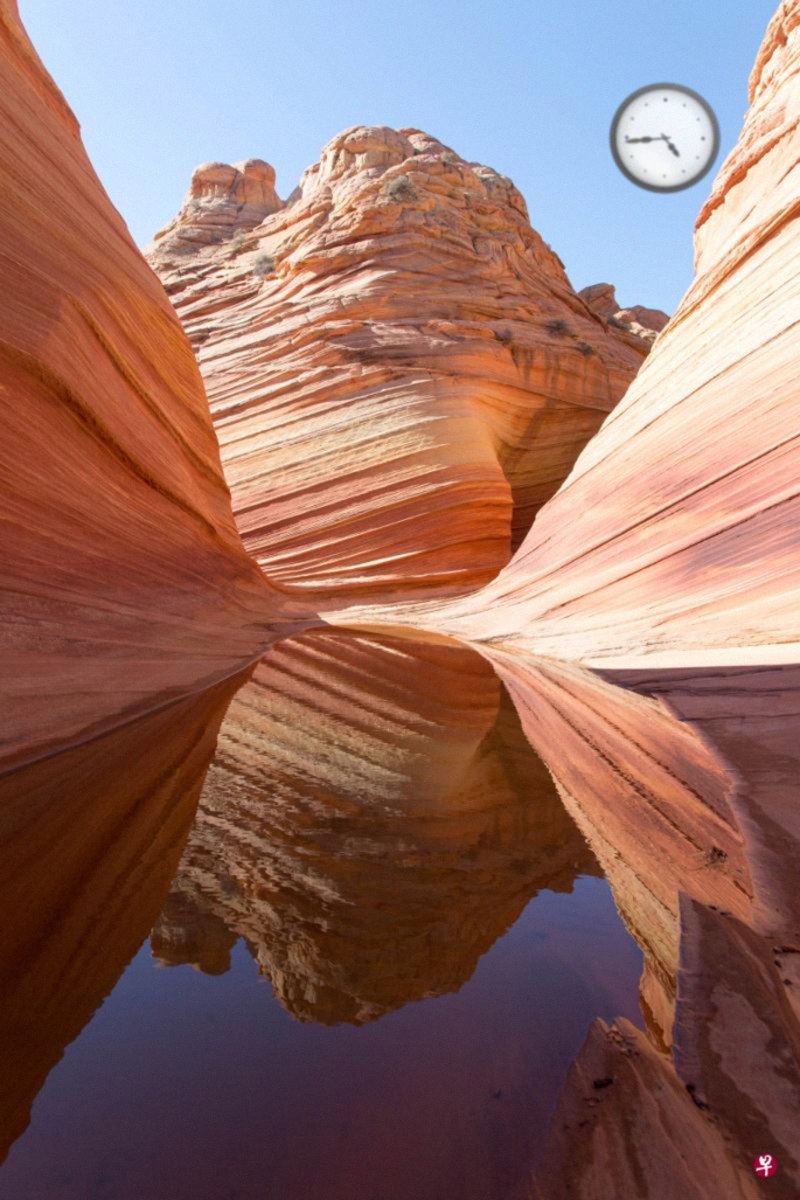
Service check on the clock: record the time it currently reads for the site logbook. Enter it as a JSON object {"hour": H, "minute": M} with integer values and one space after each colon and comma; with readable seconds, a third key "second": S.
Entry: {"hour": 4, "minute": 44}
